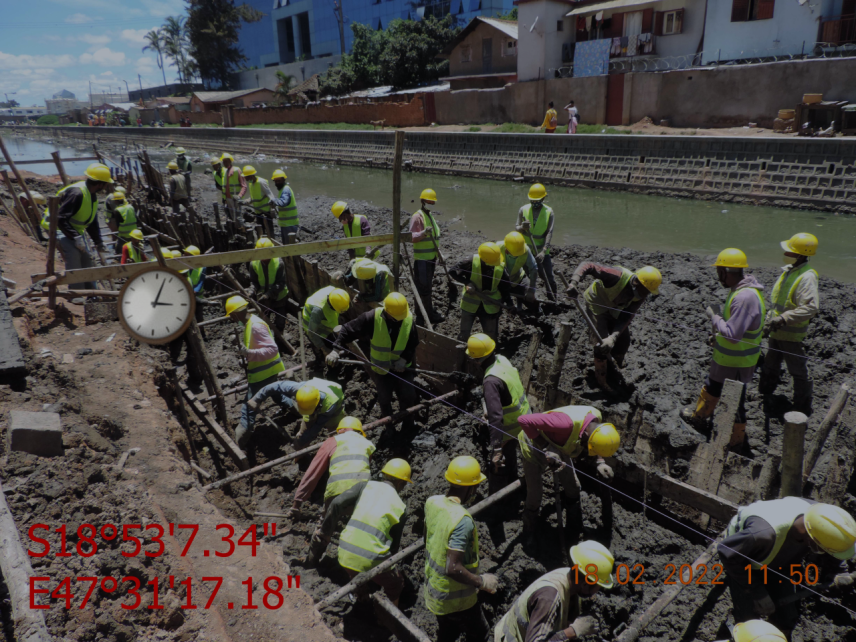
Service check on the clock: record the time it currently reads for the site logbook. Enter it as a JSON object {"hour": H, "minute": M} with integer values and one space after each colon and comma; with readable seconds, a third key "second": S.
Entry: {"hour": 3, "minute": 3}
